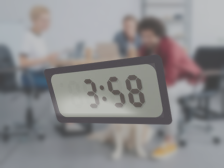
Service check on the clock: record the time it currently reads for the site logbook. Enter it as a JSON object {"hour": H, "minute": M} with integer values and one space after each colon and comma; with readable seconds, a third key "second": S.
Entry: {"hour": 3, "minute": 58}
